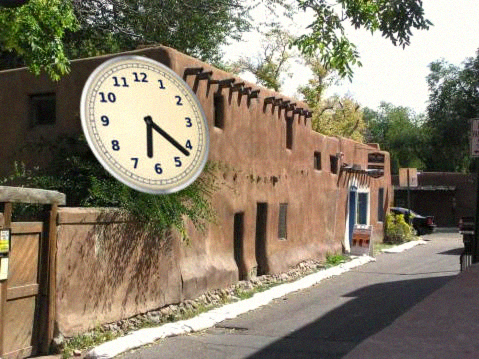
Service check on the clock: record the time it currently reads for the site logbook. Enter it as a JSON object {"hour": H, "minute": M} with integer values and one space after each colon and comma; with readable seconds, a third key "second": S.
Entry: {"hour": 6, "minute": 22}
